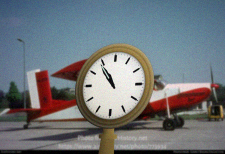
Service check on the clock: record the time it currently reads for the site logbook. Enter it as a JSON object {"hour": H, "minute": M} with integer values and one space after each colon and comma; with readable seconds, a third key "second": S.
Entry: {"hour": 10, "minute": 54}
